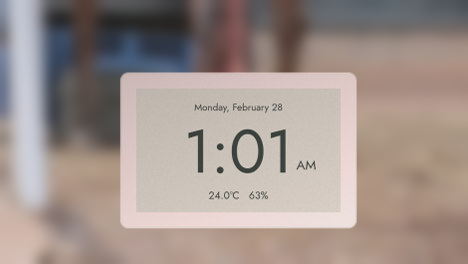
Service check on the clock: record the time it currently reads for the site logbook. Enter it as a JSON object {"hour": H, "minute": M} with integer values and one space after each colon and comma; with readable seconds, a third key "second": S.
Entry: {"hour": 1, "minute": 1}
